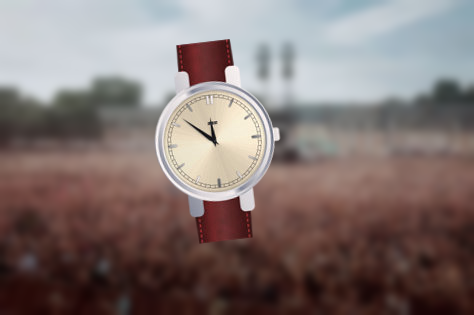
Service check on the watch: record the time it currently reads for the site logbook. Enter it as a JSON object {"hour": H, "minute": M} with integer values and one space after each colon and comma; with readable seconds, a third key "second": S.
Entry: {"hour": 11, "minute": 52}
